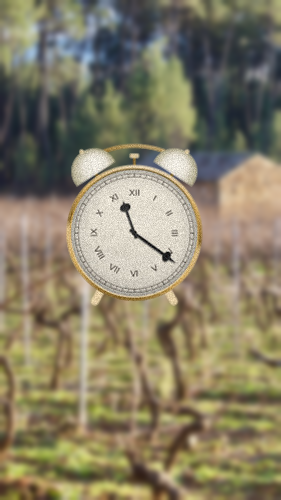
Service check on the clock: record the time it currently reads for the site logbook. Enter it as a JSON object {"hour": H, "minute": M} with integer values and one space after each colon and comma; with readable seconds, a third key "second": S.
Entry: {"hour": 11, "minute": 21}
